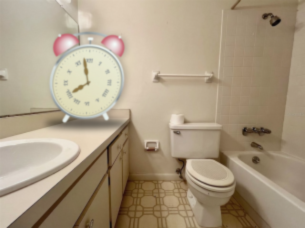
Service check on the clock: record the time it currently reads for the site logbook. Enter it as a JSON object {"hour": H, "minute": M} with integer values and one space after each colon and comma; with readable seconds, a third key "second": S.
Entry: {"hour": 7, "minute": 58}
